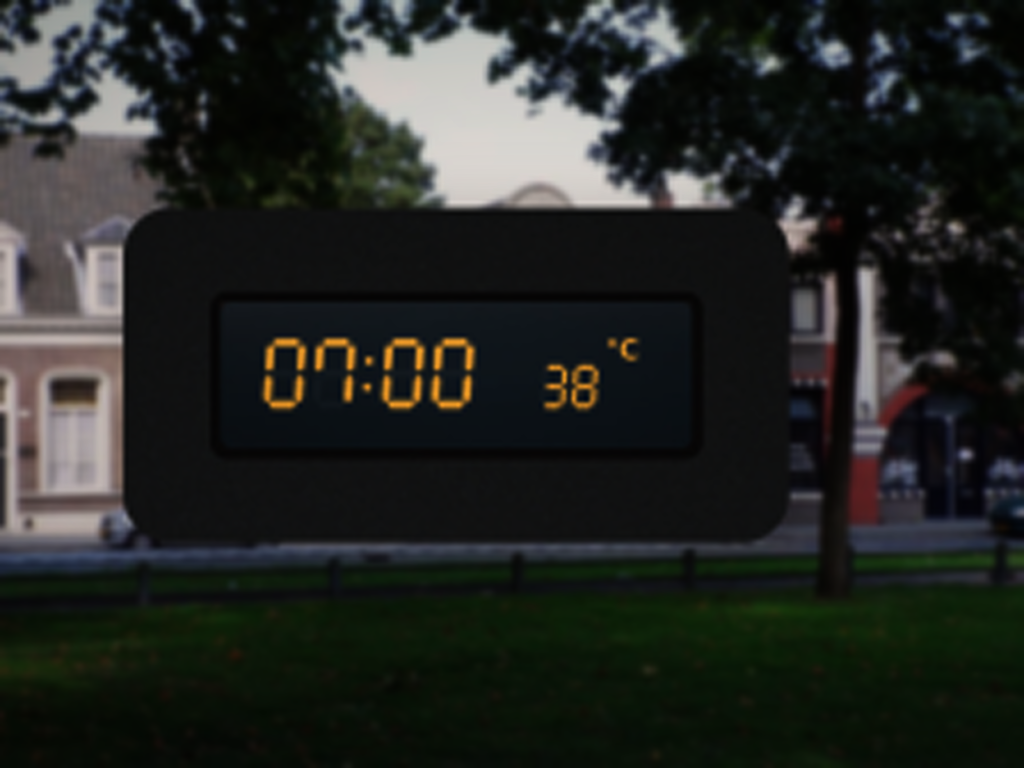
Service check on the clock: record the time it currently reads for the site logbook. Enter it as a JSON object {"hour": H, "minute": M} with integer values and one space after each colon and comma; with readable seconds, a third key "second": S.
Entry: {"hour": 7, "minute": 0}
